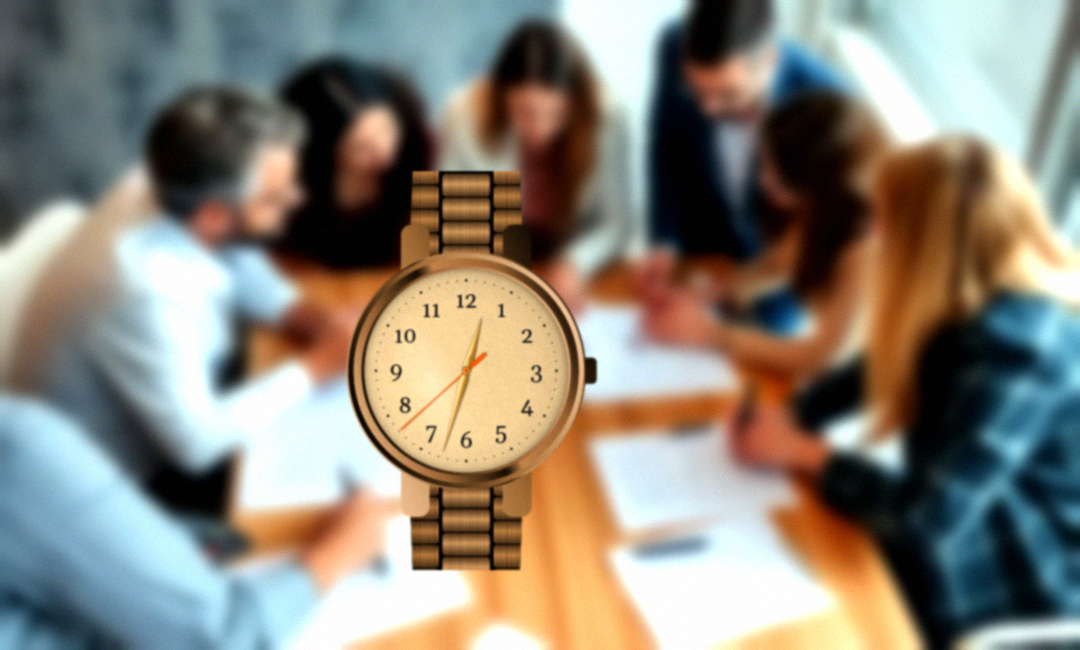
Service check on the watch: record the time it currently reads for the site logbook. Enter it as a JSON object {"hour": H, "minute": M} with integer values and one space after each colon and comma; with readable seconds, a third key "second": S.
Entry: {"hour": 12, "minute": 32, "second": 38}
